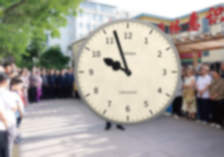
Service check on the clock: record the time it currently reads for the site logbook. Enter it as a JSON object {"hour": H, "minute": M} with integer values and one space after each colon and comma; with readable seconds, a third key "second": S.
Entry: {"hour": 9, "minute": 57}
